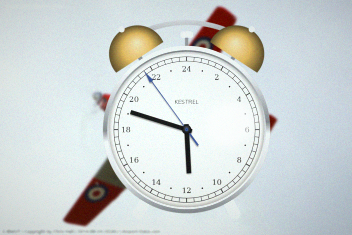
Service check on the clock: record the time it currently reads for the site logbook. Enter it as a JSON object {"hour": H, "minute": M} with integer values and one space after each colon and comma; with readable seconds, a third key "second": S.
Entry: {"hour": 11, "minute": 47, "second": 54}
